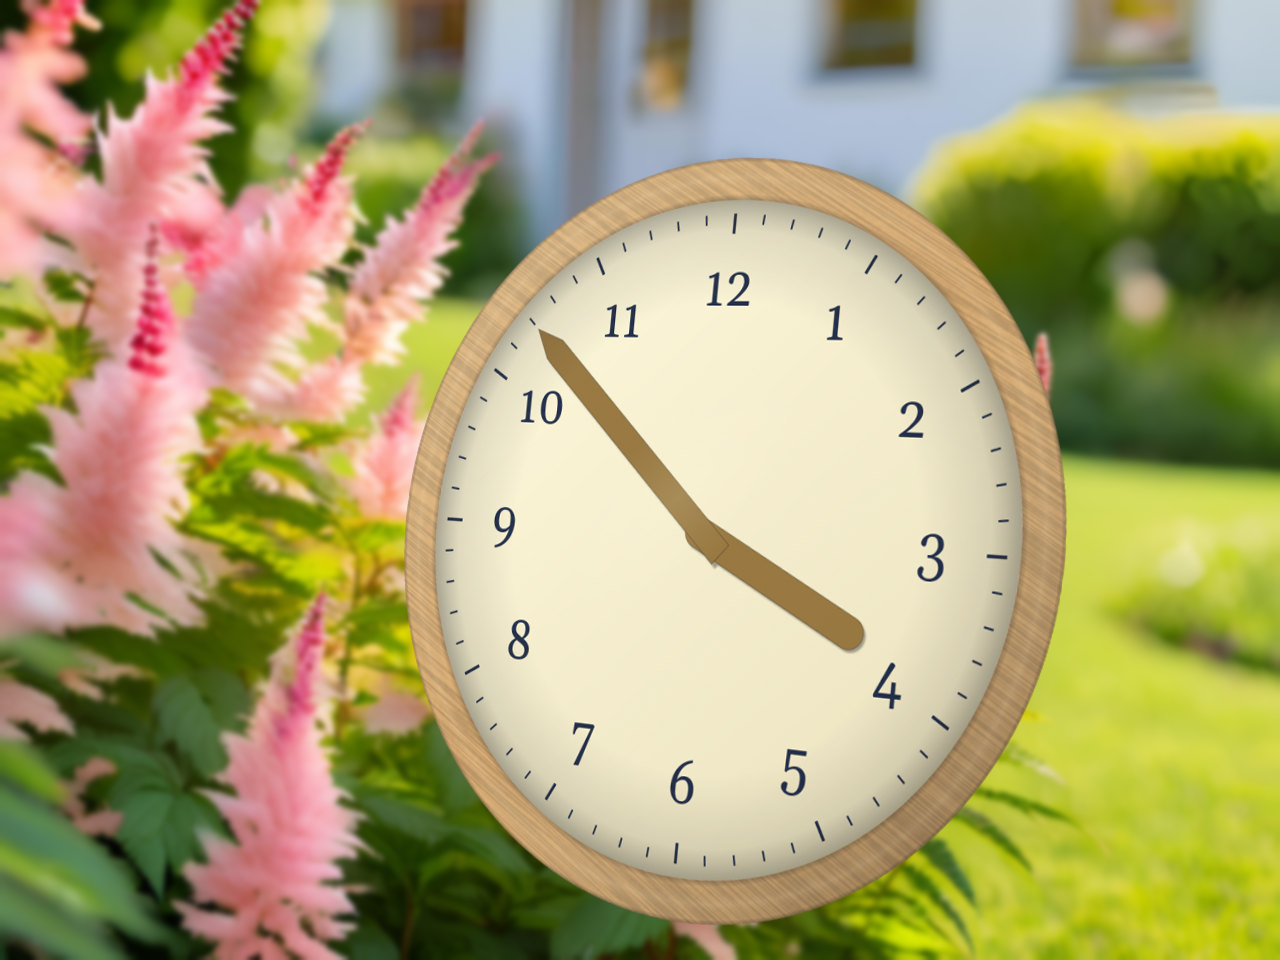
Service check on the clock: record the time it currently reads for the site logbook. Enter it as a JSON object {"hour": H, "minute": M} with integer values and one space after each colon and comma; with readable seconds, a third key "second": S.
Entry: {"hour": 3, "minute": 52}
